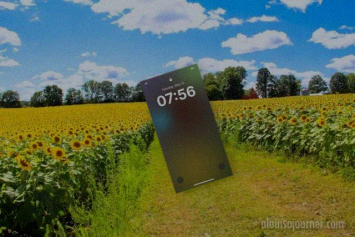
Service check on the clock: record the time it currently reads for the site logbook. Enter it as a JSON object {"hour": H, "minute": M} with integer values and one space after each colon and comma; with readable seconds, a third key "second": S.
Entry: {"hour": 7, "minute": 56}
